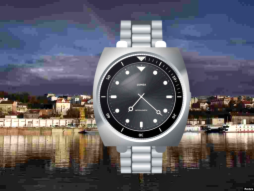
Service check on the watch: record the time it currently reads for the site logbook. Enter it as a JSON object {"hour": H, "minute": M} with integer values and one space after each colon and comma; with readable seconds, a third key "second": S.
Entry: {"hour": 7, "minute": 22}
